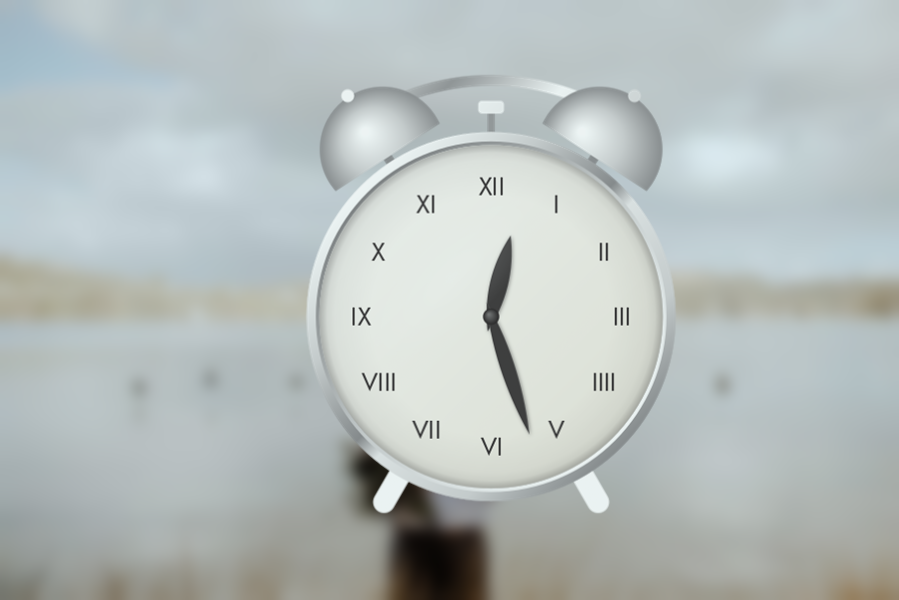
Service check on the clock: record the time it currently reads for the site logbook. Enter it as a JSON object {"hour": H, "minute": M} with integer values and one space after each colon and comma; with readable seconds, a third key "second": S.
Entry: {"hour": 12, "minute": 27}
